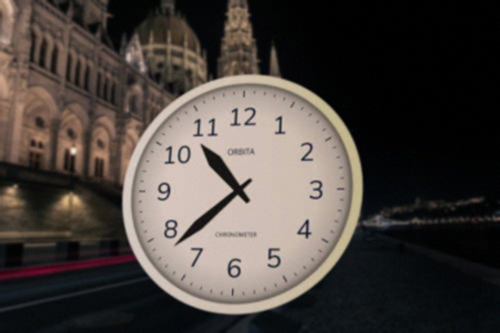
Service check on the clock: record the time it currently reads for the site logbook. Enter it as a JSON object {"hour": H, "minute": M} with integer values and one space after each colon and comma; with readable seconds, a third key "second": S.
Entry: {"hour": 10, "minute": 38}
